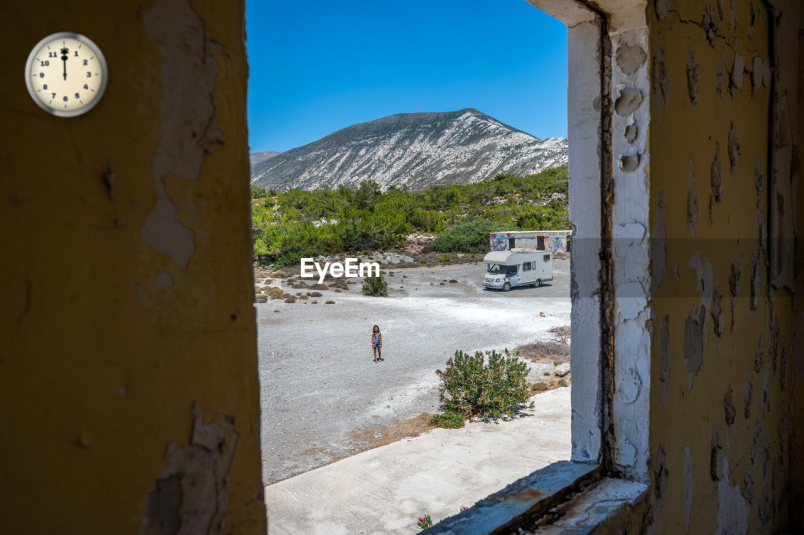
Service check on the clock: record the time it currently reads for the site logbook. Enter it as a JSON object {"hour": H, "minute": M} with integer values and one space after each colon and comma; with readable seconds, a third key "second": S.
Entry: {"hour": 12, "minute": 0}
